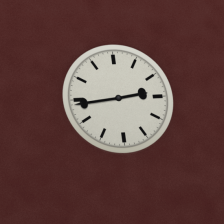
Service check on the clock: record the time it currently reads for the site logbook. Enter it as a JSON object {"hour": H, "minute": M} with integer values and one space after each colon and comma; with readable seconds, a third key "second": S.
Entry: {"hour": 2, "minute": 44}
